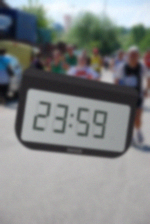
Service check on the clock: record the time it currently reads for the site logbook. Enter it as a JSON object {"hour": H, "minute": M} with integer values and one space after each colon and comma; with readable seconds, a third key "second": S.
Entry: {"hour": 23, "minute": 59}
